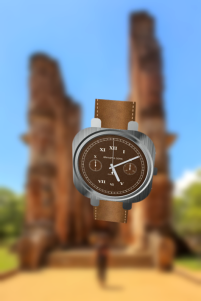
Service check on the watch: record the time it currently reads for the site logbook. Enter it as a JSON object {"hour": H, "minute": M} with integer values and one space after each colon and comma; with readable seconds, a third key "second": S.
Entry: {"hour": 5, "minute": 10}
